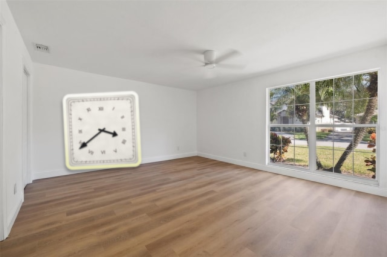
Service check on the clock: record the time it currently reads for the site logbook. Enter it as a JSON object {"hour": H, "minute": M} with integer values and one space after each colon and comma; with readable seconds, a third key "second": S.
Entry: {"hour": 3, "minute": 39}
